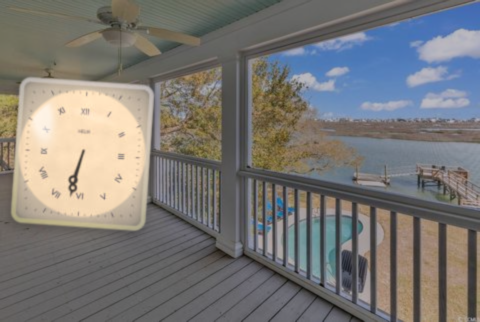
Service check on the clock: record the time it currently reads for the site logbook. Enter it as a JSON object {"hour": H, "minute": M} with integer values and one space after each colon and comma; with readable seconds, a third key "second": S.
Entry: {"hour": 6, "minute": 32}
